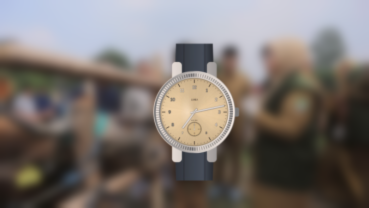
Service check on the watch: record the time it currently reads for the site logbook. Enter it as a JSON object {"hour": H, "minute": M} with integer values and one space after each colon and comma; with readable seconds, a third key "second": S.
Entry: {"hour": 7, "minute": 13}
